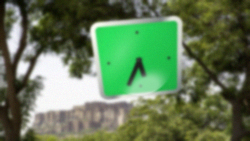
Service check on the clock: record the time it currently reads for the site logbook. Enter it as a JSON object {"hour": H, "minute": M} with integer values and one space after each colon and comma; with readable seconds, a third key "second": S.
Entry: {"hour": 5, "minute": 34}
